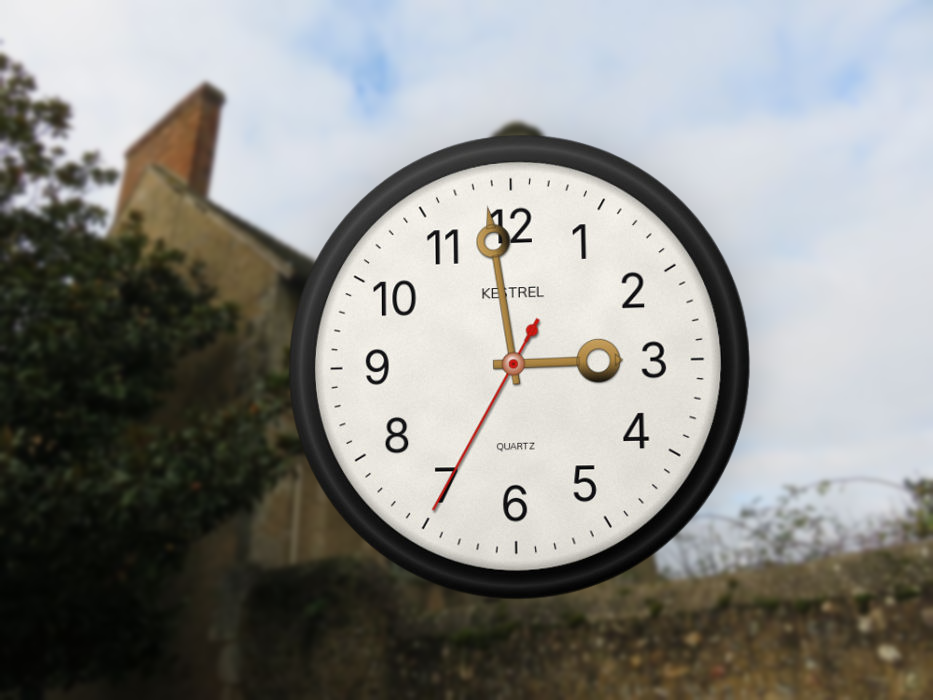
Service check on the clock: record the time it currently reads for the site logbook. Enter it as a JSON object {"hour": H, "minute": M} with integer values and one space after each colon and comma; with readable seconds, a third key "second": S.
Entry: {"hour": 2, "minute": 58, "second": 35}
